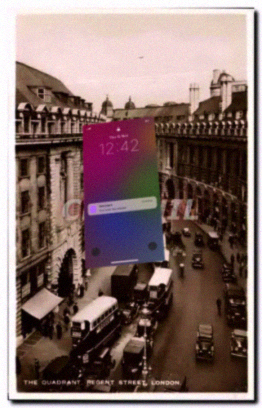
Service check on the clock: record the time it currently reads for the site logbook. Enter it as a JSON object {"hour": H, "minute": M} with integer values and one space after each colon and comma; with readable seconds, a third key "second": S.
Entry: {"hour": 12, "minute": 42}
